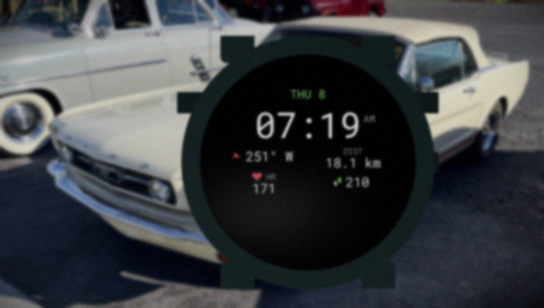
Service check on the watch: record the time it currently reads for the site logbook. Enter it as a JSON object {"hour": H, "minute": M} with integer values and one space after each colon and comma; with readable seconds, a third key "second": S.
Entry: {"hour": 7, "minute": 19}
